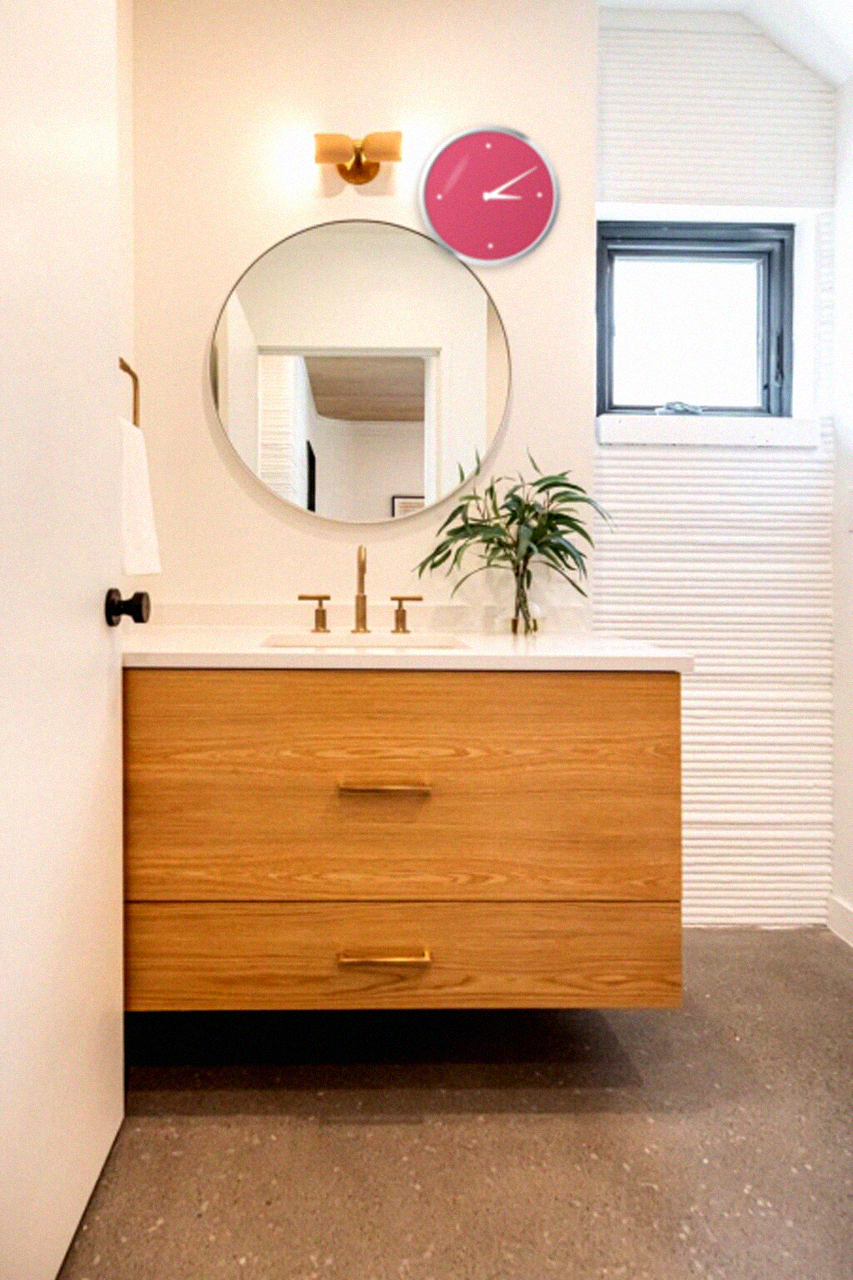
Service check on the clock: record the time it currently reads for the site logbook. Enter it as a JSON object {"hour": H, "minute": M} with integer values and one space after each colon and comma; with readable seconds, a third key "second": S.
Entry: {"hour": 3, "minute": 10}
